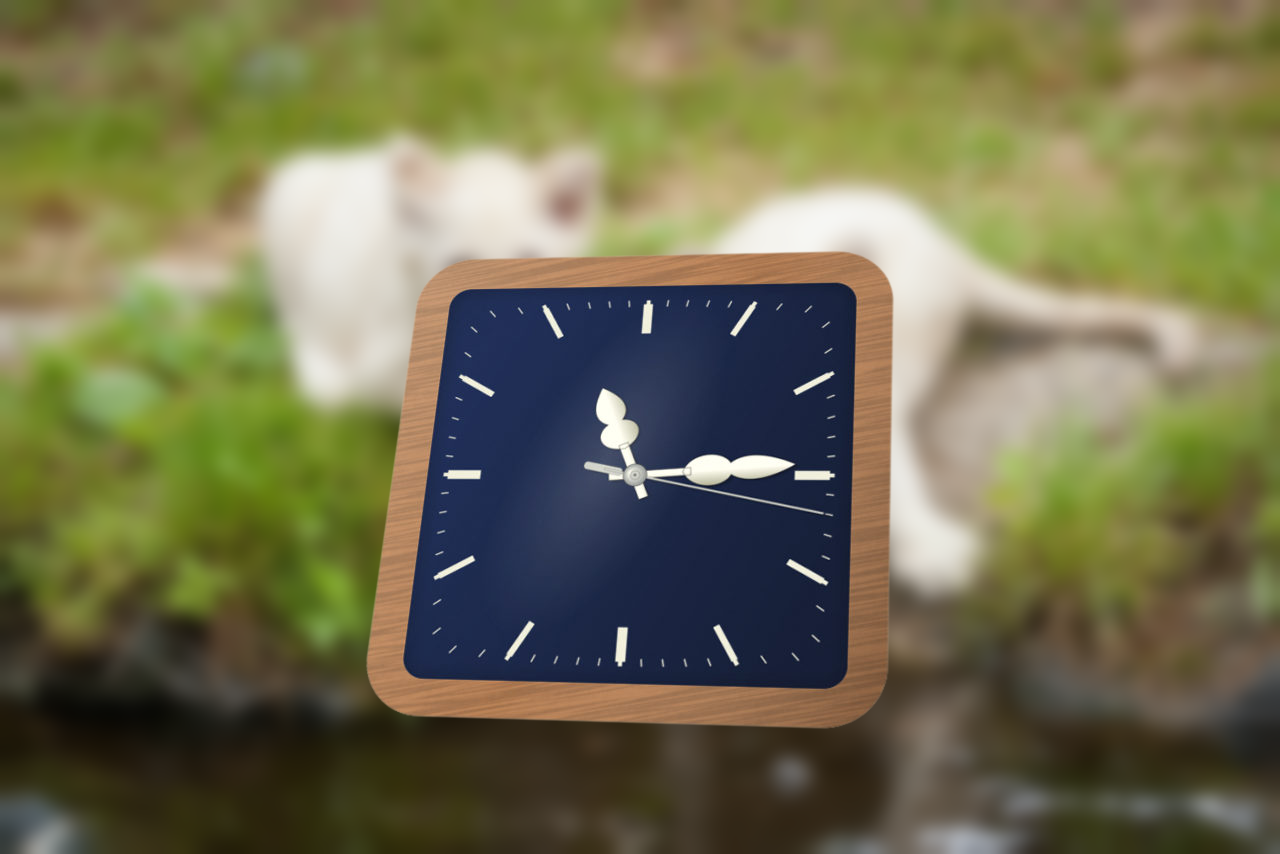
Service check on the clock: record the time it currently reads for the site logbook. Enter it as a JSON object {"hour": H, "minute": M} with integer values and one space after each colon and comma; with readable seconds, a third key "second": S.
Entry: {"hour": 11, "minute": 14, "second": 17}
